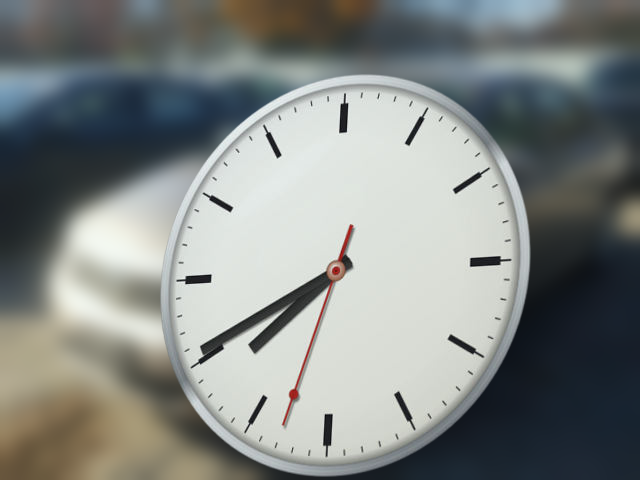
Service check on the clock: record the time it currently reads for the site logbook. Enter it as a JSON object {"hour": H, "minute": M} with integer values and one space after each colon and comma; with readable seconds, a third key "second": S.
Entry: {"hour": 7, "minute": 40, "second": 33}
